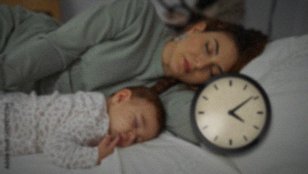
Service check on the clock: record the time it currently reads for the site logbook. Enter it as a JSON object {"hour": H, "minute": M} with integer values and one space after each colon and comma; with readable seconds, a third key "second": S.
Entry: {"hour": 4, "minute": 9}
